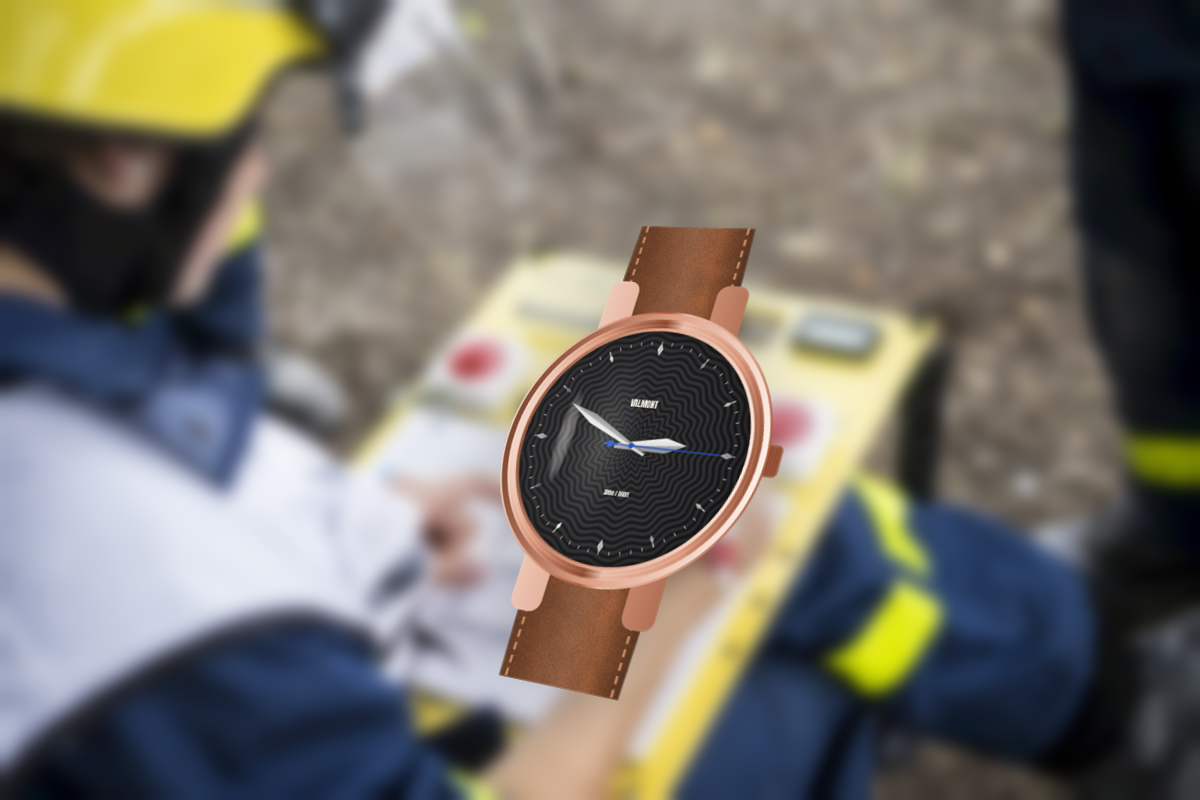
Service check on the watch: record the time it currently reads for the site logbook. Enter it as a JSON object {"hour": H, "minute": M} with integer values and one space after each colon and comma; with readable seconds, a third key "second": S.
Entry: {"hour": 2, "minute": 49, "second": 15}
